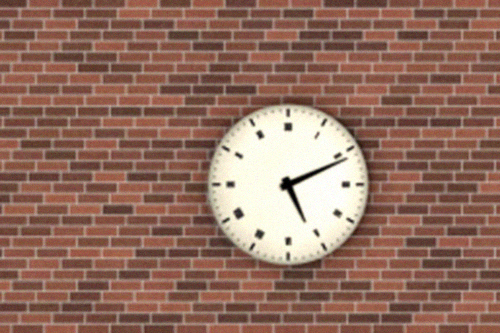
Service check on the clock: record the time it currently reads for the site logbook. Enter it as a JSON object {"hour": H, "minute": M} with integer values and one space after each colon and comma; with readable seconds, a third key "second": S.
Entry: {"hour": 5, "minute": 11}
